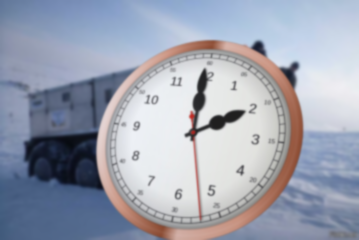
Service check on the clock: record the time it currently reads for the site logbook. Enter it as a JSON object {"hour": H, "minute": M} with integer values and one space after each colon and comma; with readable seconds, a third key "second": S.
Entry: {"hour": 1, "minute": 59, "second": 27}
